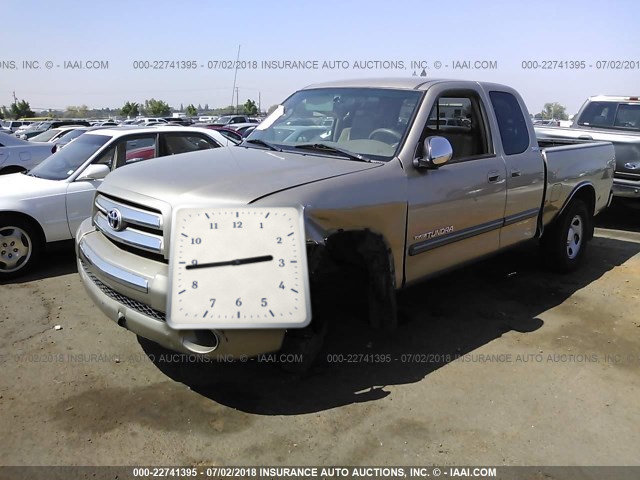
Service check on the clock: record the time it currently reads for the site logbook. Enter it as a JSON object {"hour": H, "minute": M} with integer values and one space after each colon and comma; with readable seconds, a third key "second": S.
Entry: {"hour": 2, "minute": 44}
